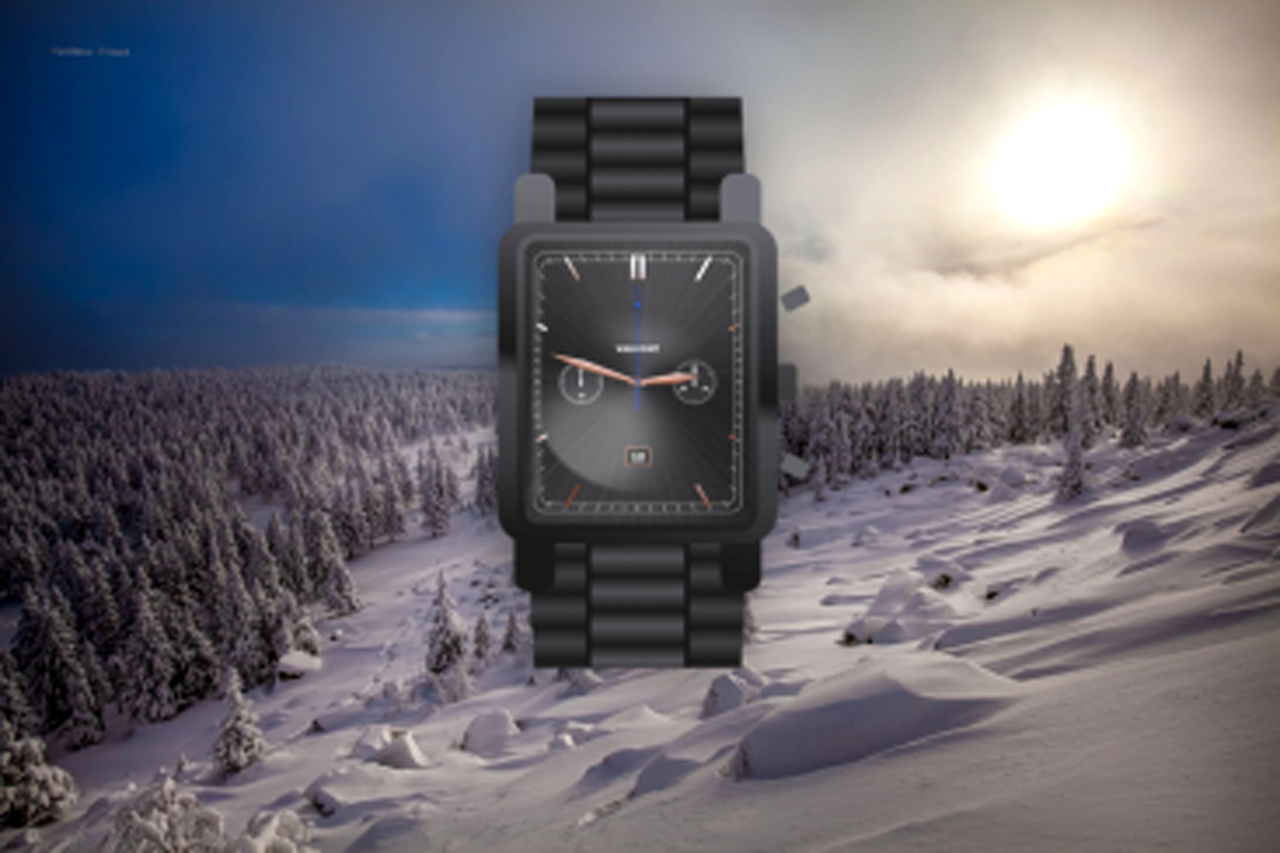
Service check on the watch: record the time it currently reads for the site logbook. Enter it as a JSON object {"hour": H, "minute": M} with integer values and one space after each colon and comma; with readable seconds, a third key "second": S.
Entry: {"hour": 2, "minute": 48}
